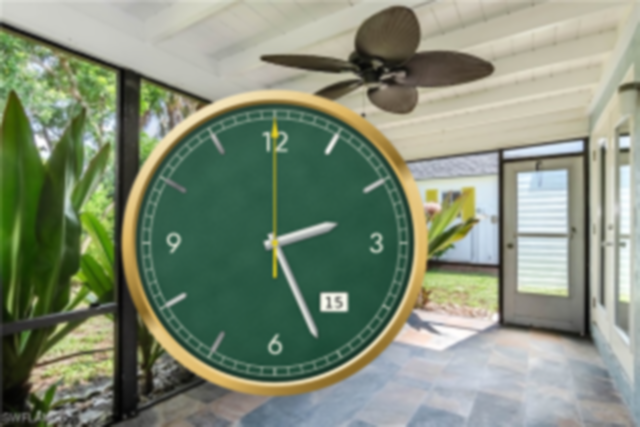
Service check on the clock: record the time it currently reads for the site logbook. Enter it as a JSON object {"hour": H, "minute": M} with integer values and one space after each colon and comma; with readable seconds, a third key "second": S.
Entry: {"hour": 2, "minute": 26, "second": 0}
